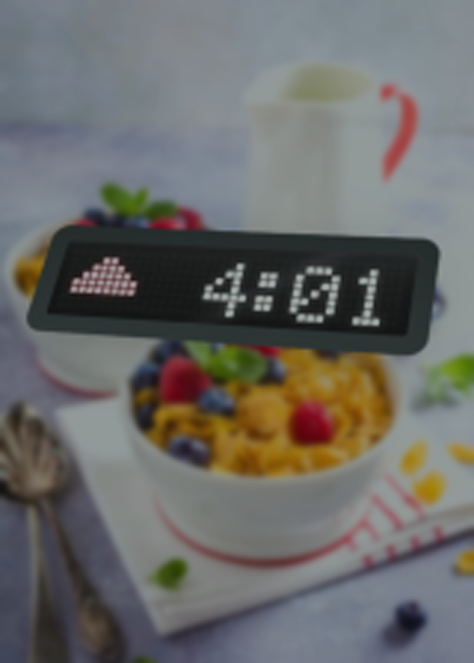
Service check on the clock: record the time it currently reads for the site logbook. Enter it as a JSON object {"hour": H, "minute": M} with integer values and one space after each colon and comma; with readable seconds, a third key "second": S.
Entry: {"hour": 4, "minute": 1}
